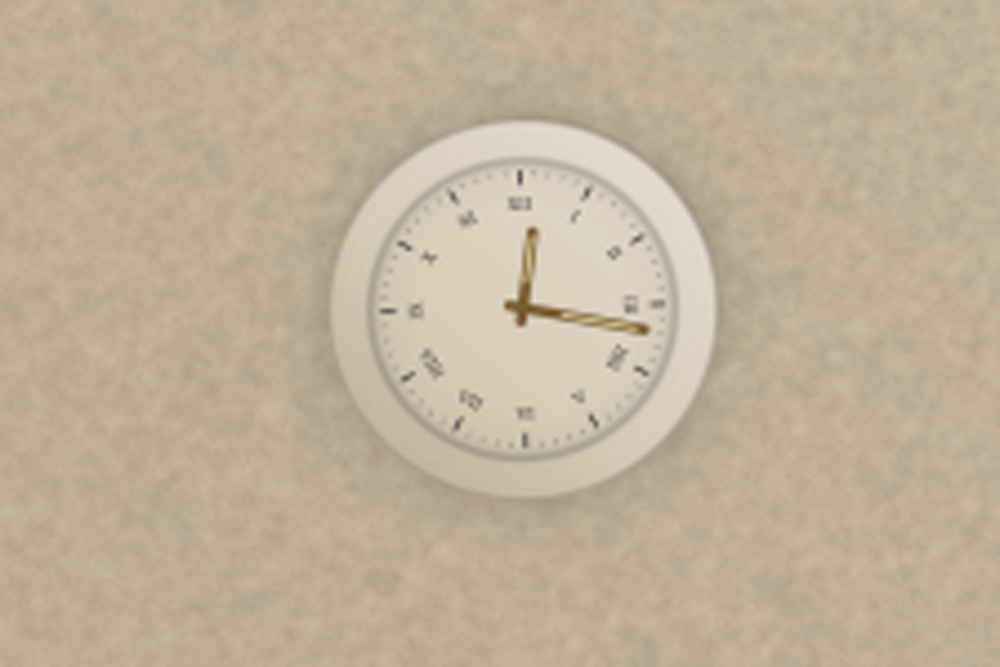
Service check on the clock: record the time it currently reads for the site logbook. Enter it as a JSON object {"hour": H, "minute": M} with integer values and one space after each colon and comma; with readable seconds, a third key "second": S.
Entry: {"hour": 12, "minute": 17}
